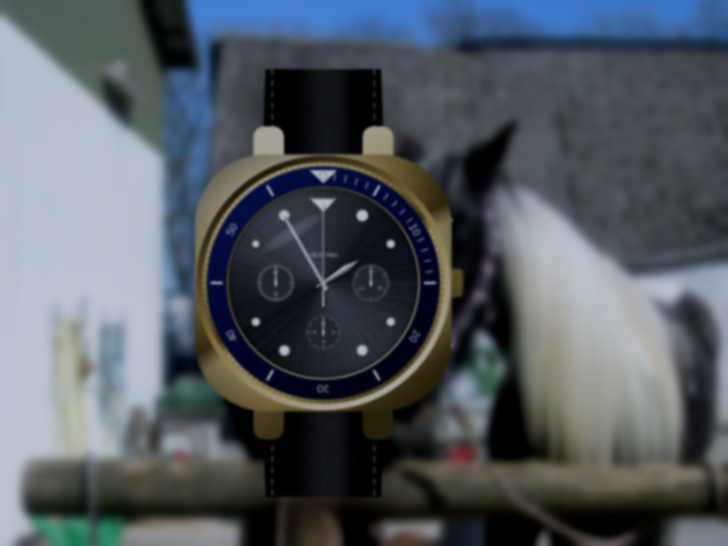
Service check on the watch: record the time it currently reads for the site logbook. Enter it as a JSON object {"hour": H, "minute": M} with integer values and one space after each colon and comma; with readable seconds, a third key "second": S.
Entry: {"hour": 1, "minute": 55}
